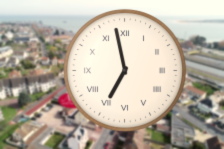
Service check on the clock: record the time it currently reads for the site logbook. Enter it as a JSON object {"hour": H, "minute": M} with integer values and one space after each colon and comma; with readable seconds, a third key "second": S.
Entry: {"hour": 6, "minute": 58}
